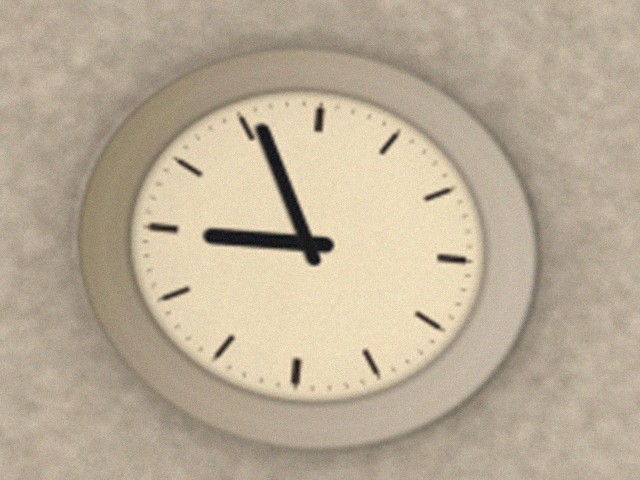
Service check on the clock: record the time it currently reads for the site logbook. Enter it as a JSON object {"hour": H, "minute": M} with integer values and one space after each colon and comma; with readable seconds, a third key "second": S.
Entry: {"hour": 8, "minute": 56}
